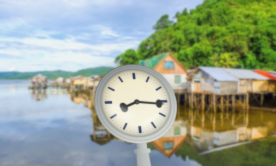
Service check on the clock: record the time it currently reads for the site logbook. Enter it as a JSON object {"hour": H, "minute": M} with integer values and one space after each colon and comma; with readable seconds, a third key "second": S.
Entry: {"hour": 8, "minute": 16}
